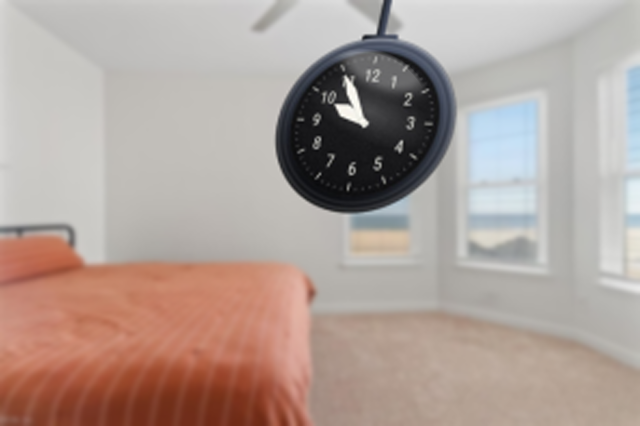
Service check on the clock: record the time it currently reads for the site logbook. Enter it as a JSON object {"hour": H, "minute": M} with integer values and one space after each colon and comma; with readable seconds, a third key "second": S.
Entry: {"hour": 9, "minute": 55}
